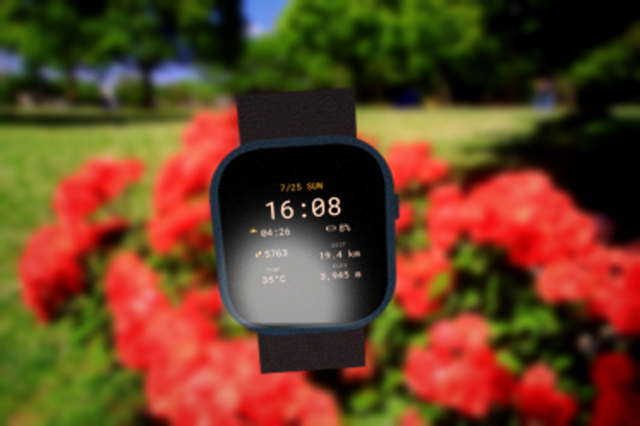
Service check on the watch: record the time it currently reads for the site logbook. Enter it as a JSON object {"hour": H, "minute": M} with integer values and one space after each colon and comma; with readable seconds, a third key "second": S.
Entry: {"hour": 16, "minute": 8}
